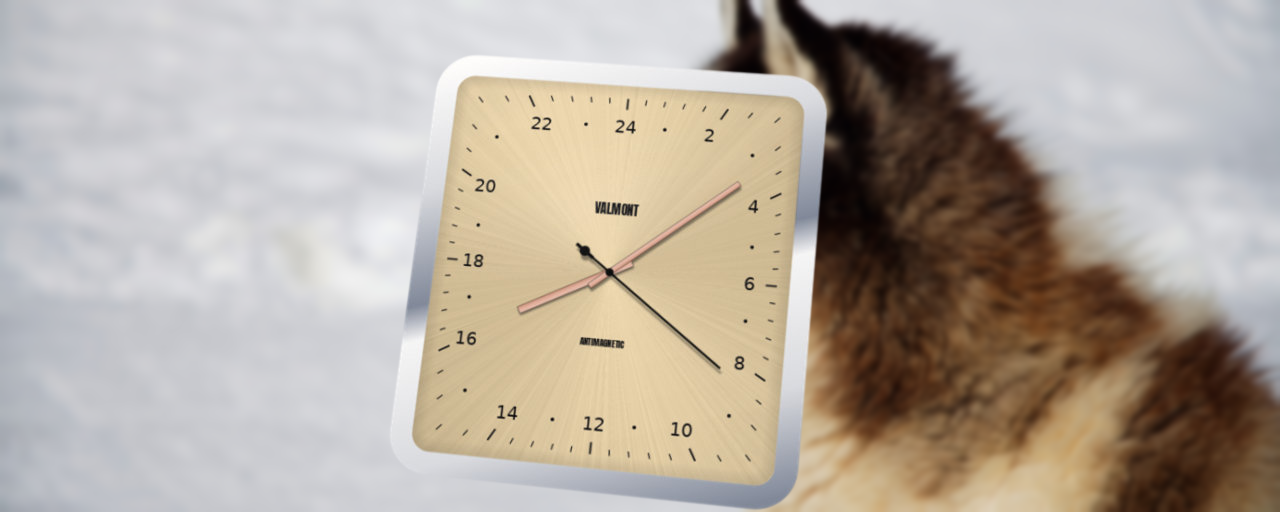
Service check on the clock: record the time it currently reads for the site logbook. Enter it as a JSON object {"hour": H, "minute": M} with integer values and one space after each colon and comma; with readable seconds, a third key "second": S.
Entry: {"hour": 16, "minute": 8, "second": 21}
